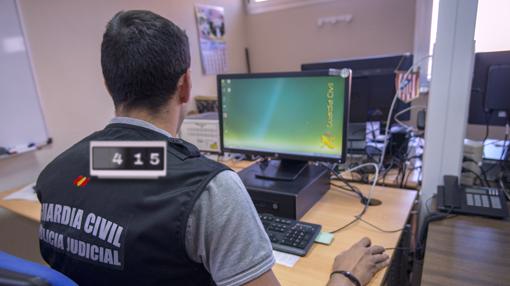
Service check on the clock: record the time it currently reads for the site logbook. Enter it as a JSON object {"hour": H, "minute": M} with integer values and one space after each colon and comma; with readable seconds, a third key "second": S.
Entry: {"hour": 4, "minute": 15}
